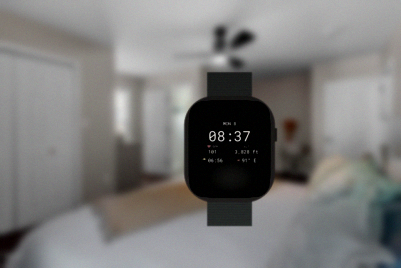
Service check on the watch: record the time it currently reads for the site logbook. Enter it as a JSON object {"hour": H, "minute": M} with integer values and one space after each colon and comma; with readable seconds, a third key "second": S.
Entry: {"hour": 8, "minute": 37}
